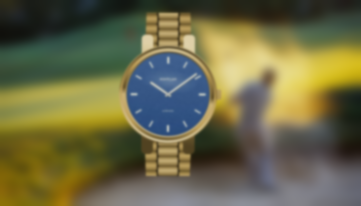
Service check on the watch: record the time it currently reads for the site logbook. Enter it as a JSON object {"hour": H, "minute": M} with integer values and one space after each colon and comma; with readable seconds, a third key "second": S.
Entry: {"hour": 10, "minute": 9}
